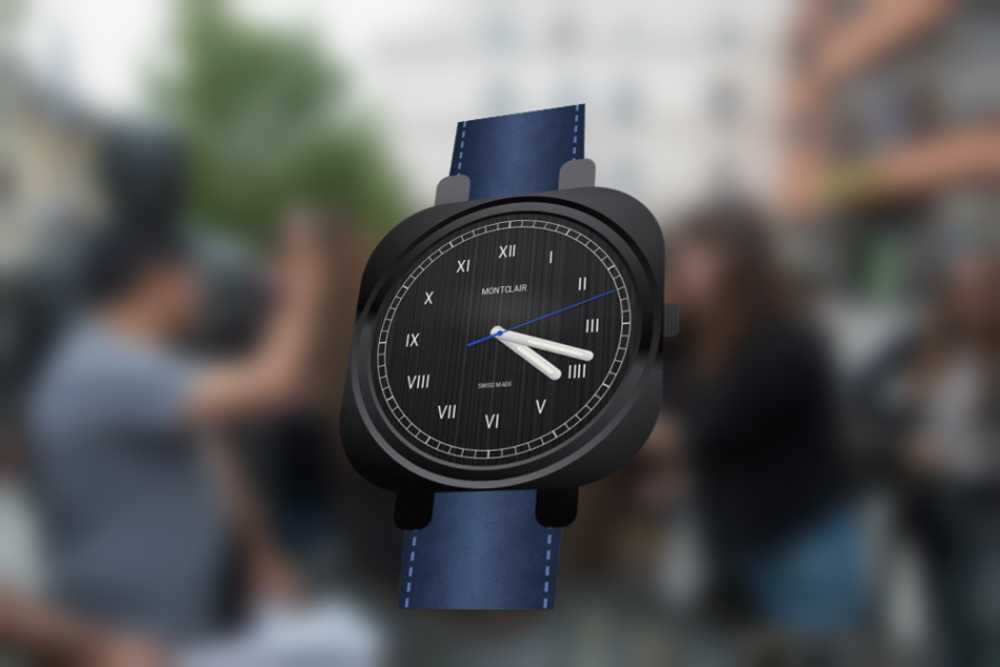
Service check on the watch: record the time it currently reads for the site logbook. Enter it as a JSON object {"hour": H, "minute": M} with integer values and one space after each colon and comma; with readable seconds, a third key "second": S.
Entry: {"hour": 4, "minute": 18, "second": 12}
